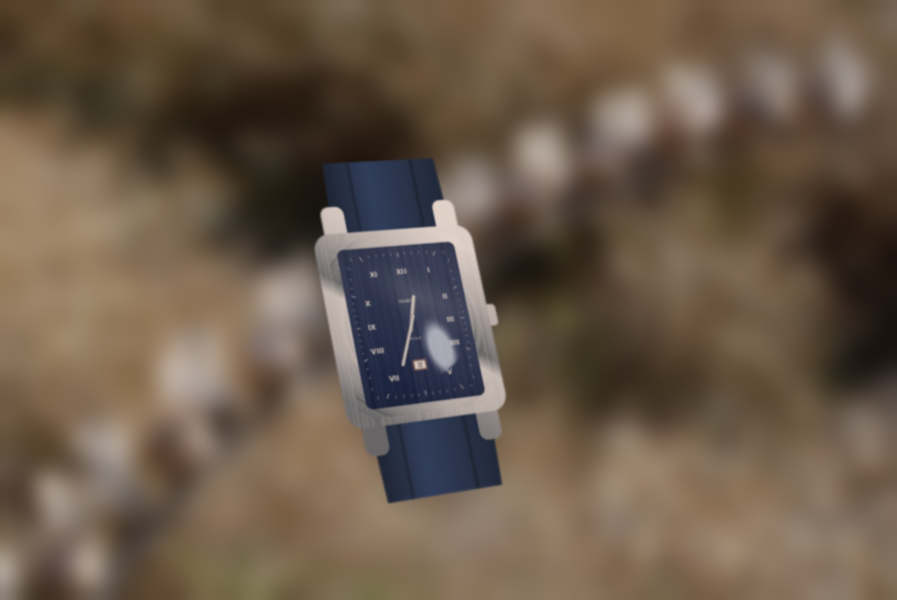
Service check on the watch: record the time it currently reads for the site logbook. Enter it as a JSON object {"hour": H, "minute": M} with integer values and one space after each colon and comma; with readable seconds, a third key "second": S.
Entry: {"hour": 12, "minute": 34}
